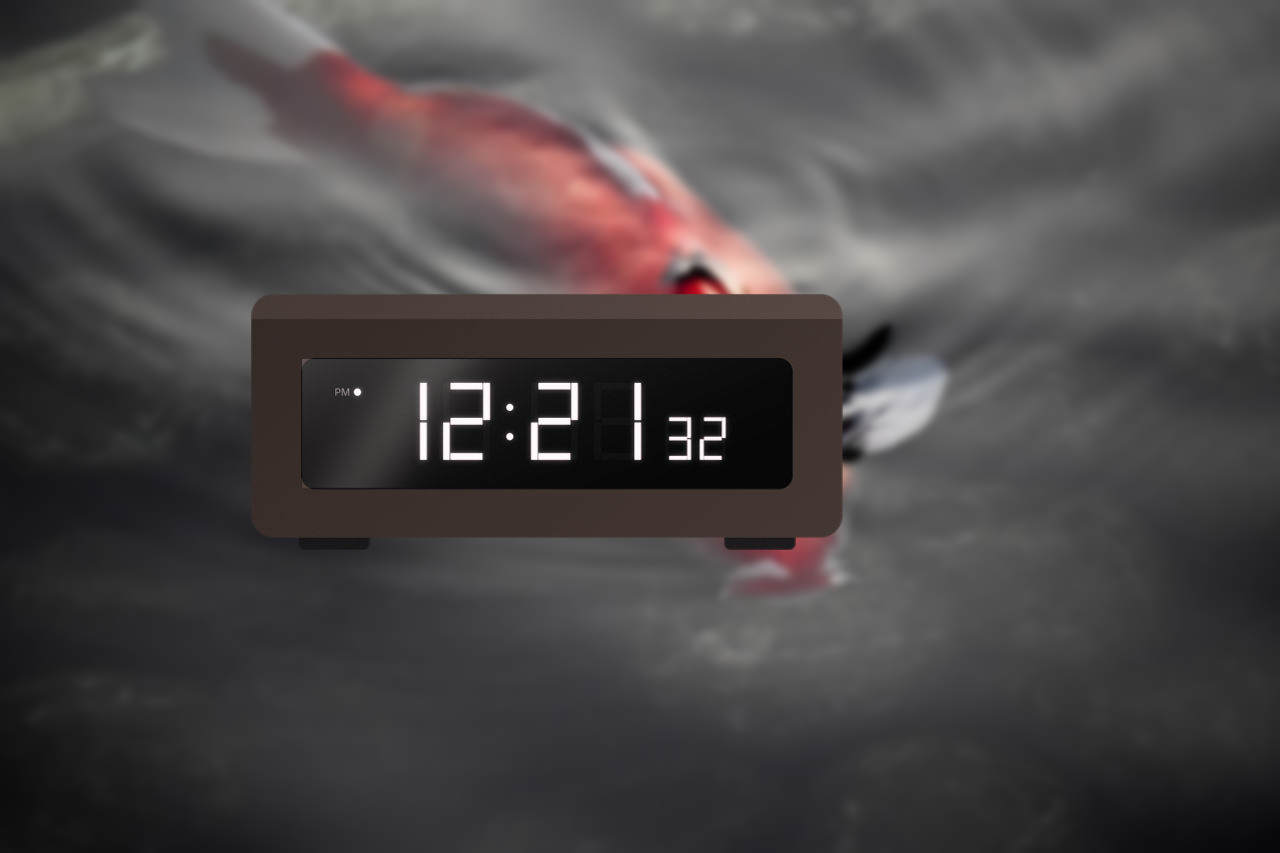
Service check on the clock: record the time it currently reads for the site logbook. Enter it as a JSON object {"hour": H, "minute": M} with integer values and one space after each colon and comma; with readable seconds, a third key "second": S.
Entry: {"hour": 12, "minute": 21, "second": 32}
